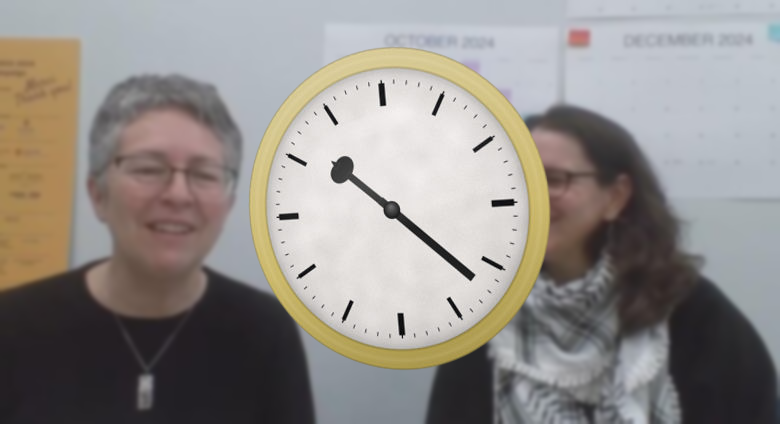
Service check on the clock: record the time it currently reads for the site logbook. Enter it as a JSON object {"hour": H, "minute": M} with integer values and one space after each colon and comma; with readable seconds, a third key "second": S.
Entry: {"hour": 10, "minute": 22}
